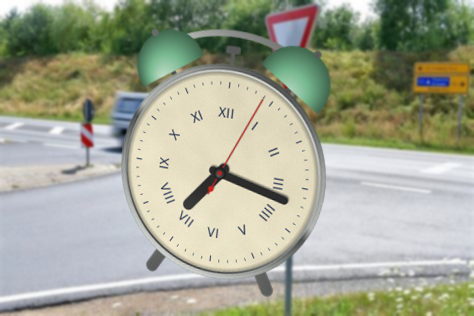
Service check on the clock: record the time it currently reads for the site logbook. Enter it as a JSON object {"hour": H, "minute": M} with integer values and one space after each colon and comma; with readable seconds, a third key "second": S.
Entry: {"hour": 7, "minute": 17, "second": 4}
